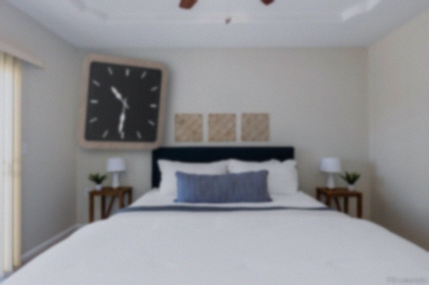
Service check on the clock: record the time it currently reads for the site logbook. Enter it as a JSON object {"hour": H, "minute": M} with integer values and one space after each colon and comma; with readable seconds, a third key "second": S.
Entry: {"hour": 10, "minute": 31}
